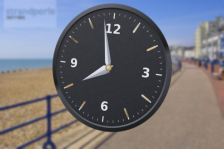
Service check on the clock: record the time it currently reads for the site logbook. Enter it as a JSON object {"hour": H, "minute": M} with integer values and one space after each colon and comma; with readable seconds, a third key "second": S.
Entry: {"hour": 7, "minute": 58}
